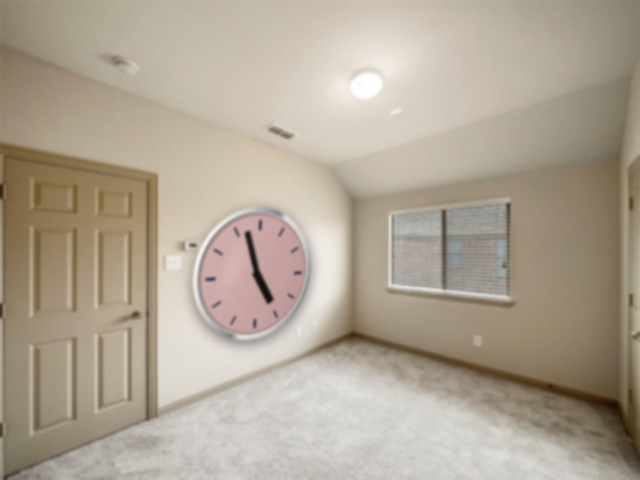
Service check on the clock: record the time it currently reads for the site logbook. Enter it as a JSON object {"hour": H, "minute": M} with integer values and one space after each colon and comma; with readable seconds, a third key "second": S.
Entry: {"hour": 4, "minute": 57}
